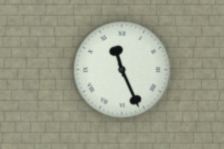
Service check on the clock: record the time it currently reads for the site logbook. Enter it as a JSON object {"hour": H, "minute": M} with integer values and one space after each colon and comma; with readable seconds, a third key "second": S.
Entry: {"hour": 11, "minute": 26}
